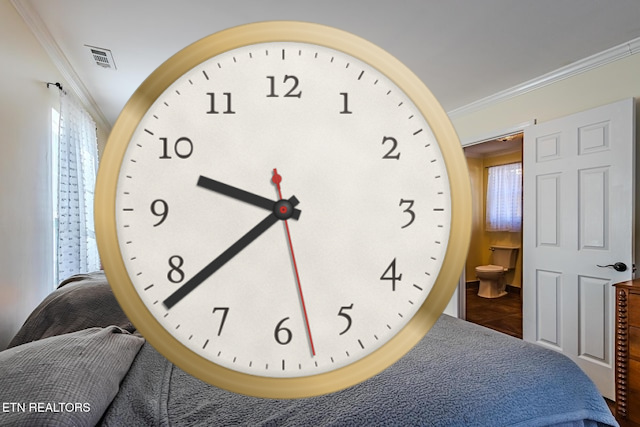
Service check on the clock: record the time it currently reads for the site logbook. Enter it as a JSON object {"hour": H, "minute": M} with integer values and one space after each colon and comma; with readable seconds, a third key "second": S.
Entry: {"hour": 9, "minute": 38, "second": 28}
